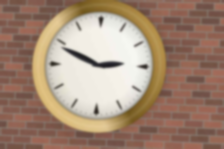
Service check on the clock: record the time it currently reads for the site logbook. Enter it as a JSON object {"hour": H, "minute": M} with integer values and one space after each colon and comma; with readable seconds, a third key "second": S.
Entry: {"hour": 2, "minute": 49}
